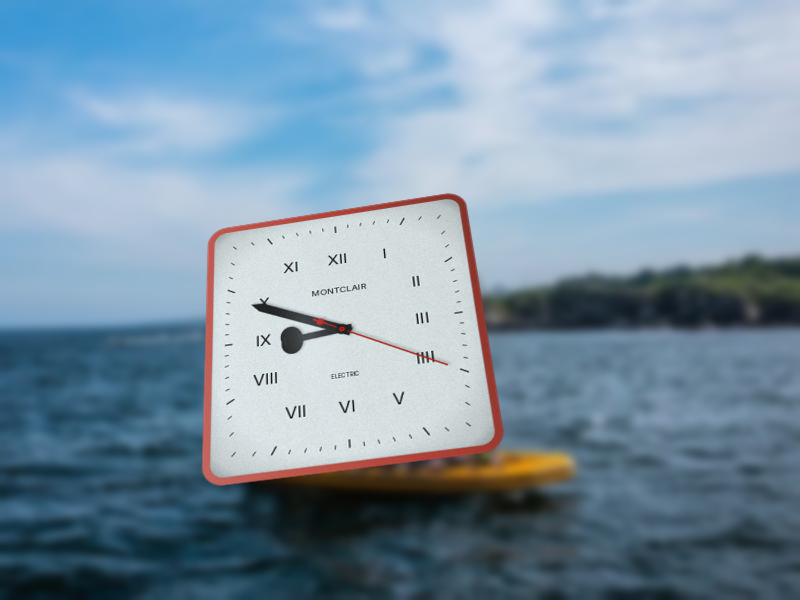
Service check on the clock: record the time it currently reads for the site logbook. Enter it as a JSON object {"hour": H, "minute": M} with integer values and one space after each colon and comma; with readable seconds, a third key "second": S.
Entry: {"hour": 8, "minute": 49, "second": 20}
